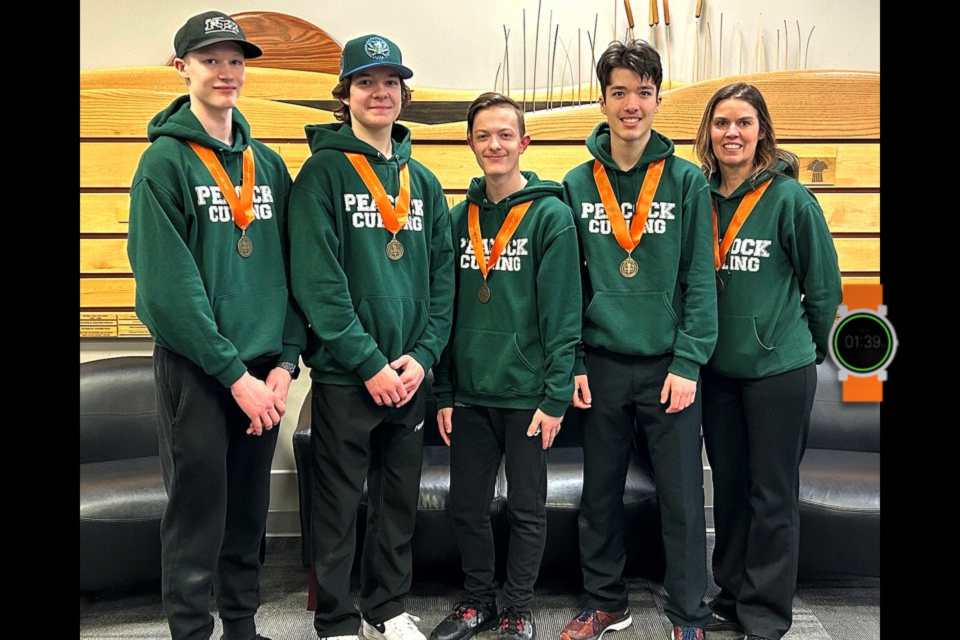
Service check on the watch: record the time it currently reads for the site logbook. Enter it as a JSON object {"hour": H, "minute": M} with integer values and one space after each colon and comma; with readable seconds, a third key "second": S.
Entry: {"hour": 1, "minute": 39}
